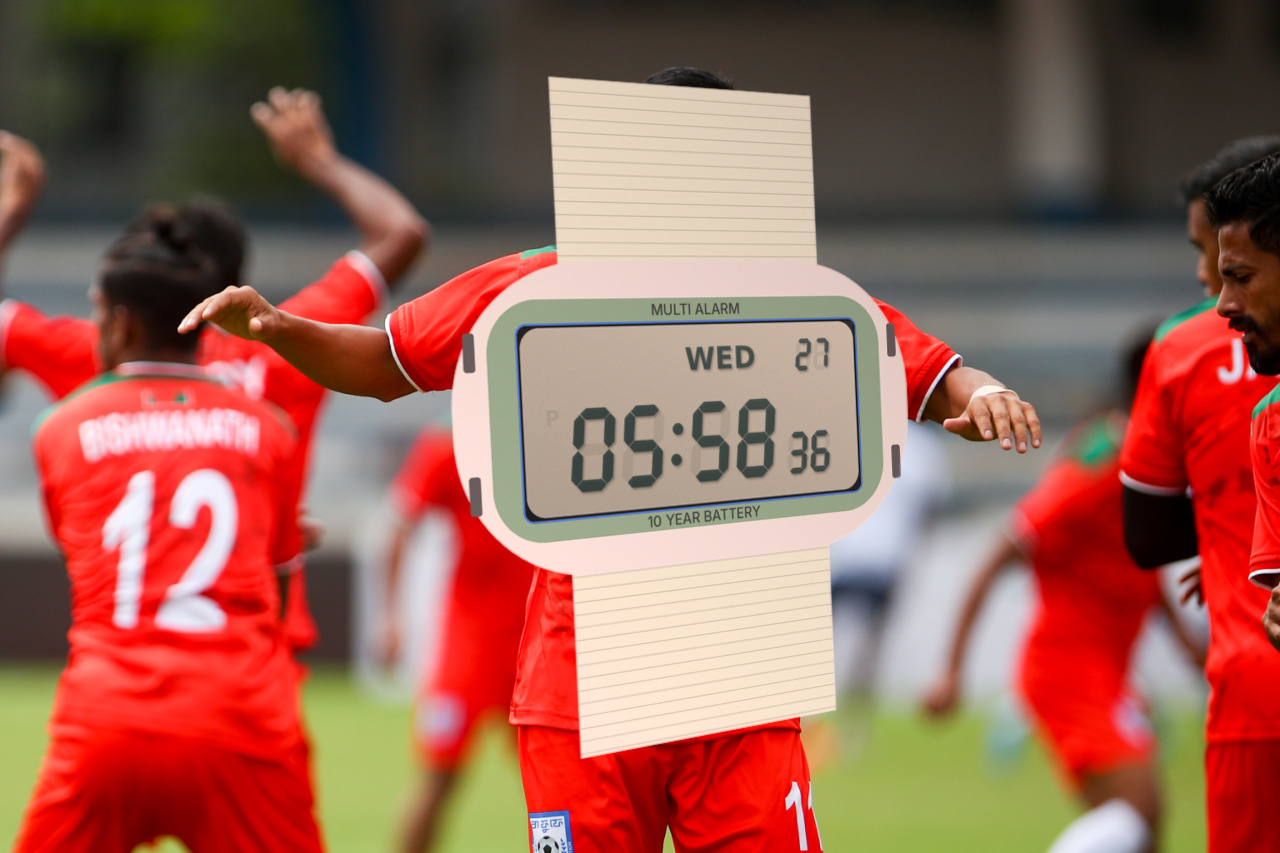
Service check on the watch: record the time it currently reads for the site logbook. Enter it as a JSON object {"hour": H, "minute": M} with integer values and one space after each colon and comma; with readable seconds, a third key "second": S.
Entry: {"hour": 5, "minute": 58, "second": 36}
